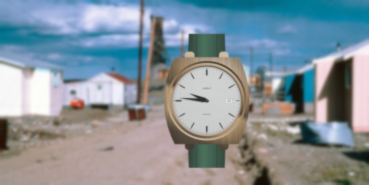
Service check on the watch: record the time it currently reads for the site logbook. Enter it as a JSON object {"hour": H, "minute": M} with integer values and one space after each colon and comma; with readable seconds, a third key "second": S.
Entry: {"hour": 9, "minute": 46}
